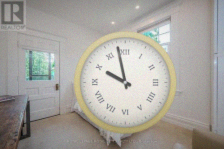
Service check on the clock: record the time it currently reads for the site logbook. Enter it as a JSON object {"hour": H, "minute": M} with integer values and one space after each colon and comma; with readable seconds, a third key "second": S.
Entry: {"hour": 9, "minute": 58}
